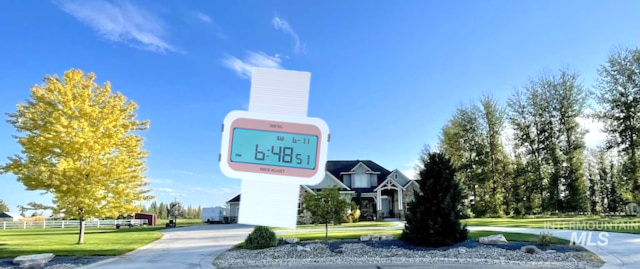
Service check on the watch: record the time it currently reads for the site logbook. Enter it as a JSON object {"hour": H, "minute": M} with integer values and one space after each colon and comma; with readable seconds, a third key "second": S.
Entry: {"hour": 6, "minute": 48, "second": 51}
